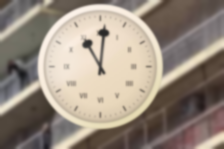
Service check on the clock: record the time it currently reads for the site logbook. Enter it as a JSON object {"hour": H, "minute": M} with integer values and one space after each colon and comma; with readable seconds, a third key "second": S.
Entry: {"hour": 11, "minute": 1}
